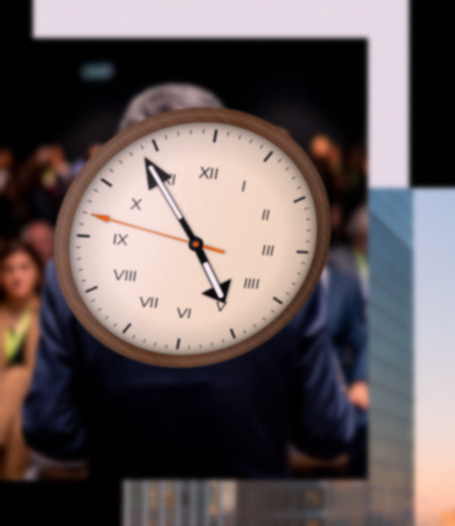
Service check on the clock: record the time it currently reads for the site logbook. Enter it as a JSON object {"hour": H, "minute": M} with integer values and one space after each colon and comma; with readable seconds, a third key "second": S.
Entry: {"hour": 4, "minute": 53, "second": 47}
